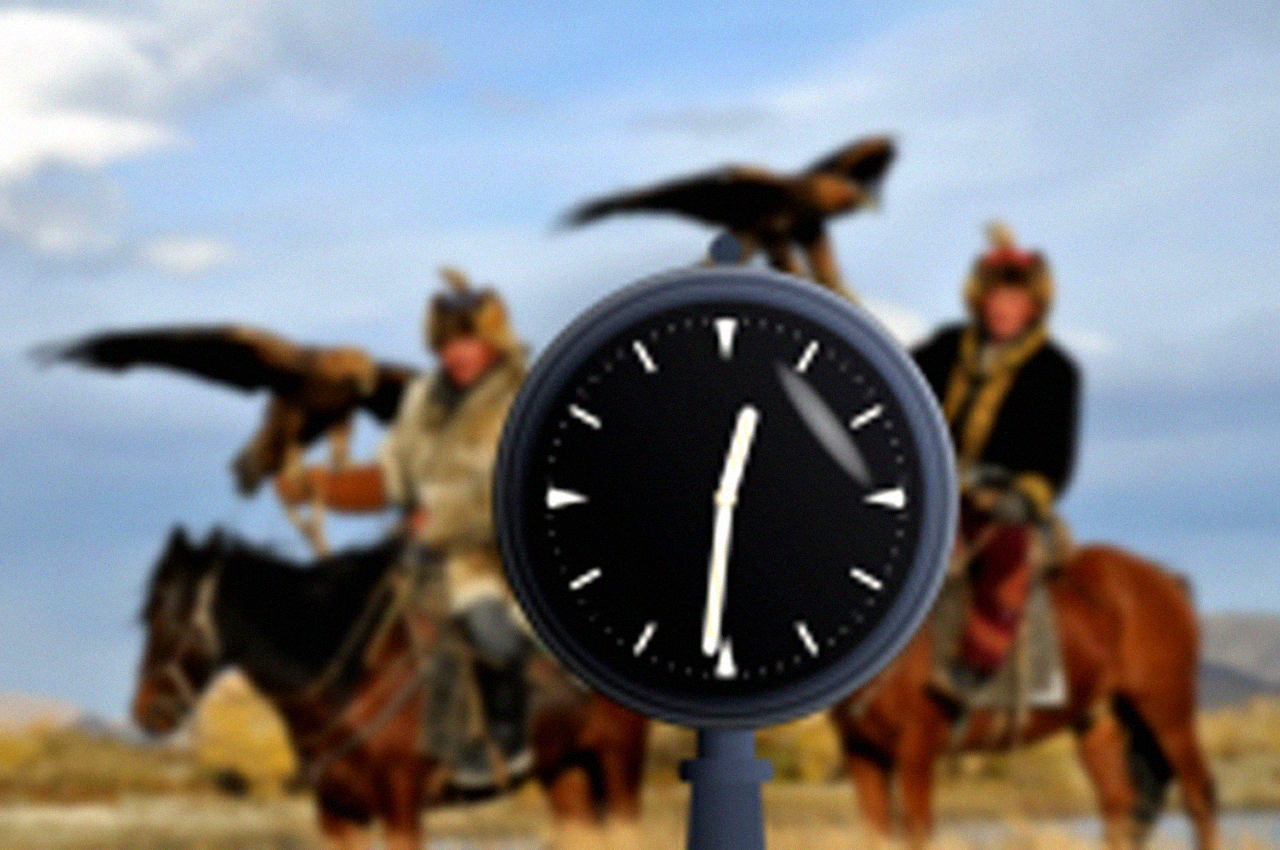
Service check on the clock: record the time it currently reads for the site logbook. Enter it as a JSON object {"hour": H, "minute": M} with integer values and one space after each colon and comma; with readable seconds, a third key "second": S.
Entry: {"hour": 12, "minute": 31}
